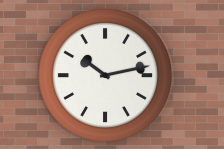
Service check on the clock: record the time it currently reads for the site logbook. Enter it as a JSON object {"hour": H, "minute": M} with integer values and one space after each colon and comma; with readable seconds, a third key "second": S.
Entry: {"hour": 10, "minute": 13}
